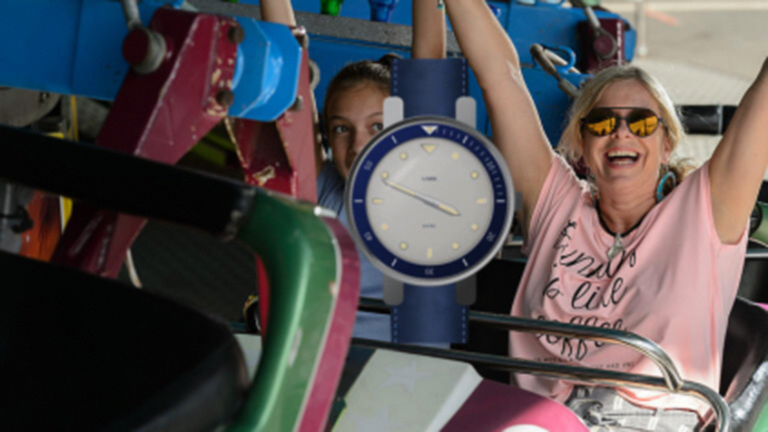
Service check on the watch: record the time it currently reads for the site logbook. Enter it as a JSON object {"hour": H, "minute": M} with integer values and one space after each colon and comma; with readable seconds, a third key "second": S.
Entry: {"hour": 3, "minute": 49}
